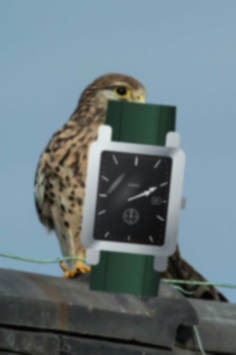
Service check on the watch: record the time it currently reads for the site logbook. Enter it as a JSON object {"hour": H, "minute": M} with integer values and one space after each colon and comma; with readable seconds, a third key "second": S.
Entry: {"hour": 2, "minute": 10}
